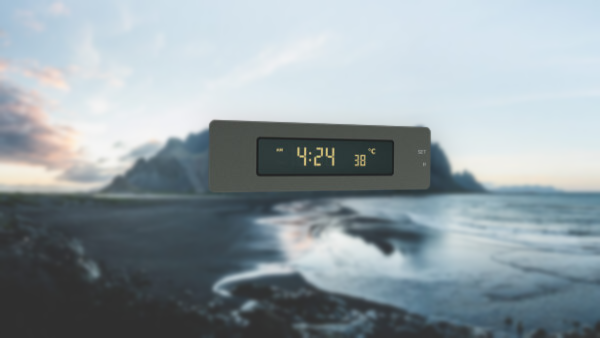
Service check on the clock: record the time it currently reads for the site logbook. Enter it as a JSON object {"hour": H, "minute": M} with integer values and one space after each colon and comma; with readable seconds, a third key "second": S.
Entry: {"hour": 4, "minute": 24}
